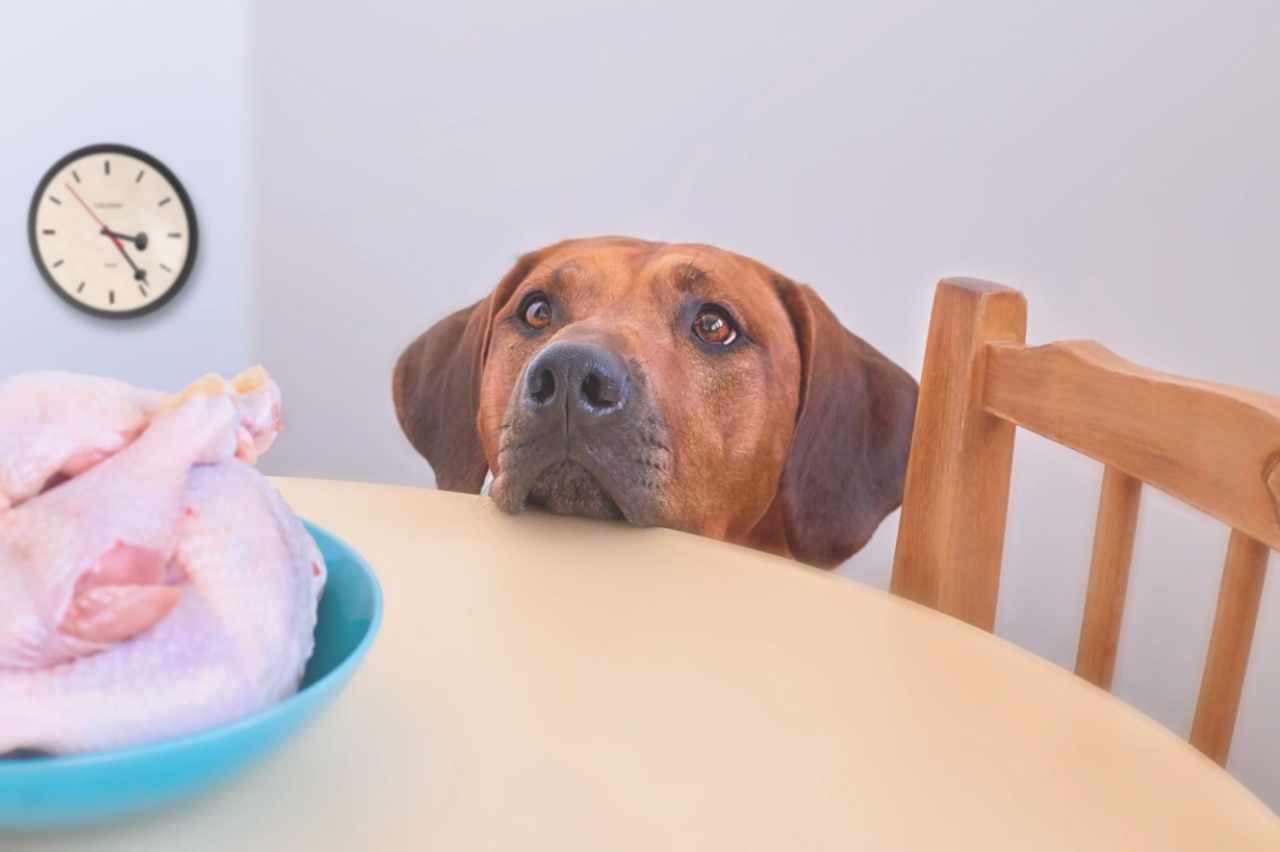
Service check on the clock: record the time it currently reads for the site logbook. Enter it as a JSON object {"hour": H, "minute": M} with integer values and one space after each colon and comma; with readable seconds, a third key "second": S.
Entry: {"hour": 3, "minute": 23, "second": 53}
